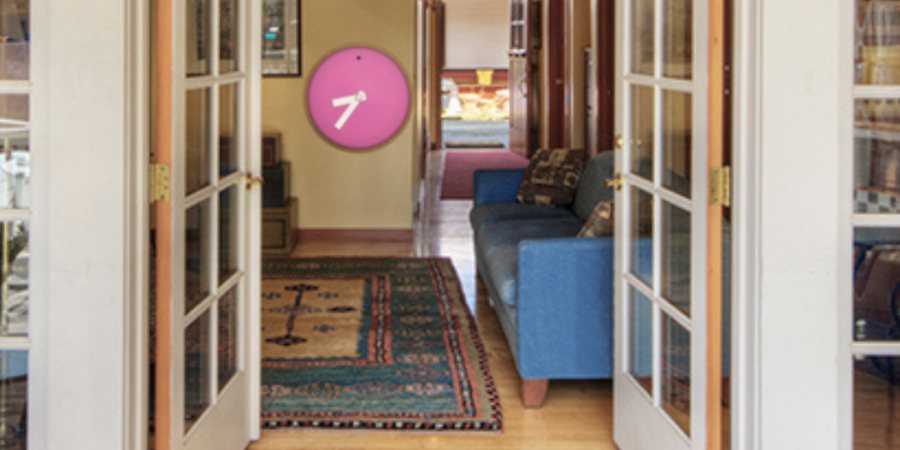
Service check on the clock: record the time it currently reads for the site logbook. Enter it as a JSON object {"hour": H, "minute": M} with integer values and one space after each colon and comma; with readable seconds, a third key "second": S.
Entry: {"hour": 8, "minute": 36}
